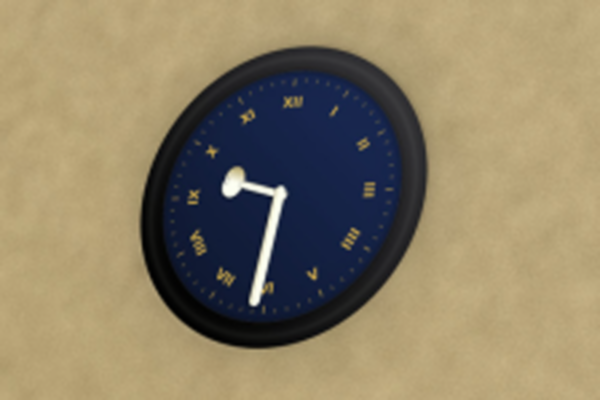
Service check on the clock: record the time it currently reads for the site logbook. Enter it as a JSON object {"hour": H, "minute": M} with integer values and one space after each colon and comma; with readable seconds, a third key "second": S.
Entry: {"hour": 9, "minute": 31}
